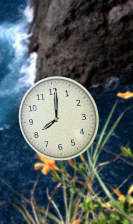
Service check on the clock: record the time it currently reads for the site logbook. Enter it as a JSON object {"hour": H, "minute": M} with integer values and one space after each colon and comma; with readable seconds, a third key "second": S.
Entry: {"hour": 8, "minute": 1}
